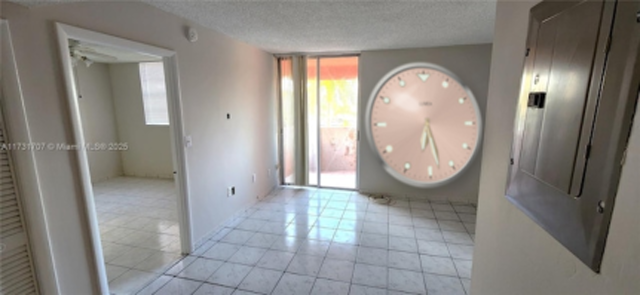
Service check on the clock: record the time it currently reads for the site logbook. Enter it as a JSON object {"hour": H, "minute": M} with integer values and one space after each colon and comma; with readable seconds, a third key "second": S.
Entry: {"hour": 6, "minute": 28}
